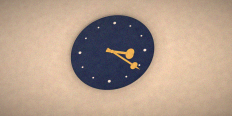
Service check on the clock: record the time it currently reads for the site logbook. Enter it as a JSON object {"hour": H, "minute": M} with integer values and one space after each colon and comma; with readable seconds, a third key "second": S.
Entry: {"hour": 3, "minute": 21}
